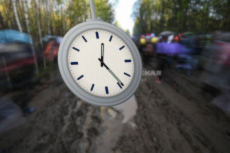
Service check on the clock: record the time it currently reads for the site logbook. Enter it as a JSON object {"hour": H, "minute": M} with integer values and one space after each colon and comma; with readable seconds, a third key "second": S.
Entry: {"hour": 12, "minute": 24}
